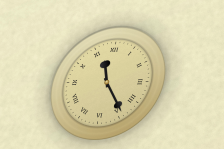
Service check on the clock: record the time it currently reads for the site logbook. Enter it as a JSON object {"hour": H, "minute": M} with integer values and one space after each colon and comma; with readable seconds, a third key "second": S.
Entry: {"hour": 11, "minute": 24}
